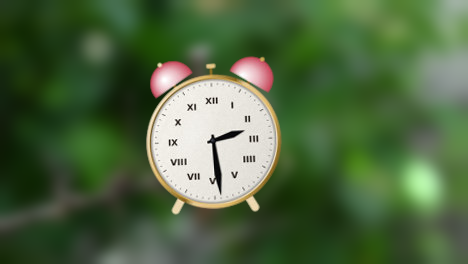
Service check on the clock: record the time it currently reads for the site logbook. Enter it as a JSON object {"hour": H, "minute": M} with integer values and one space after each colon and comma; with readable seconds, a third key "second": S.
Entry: {"hour": 2, "minute": 29}
